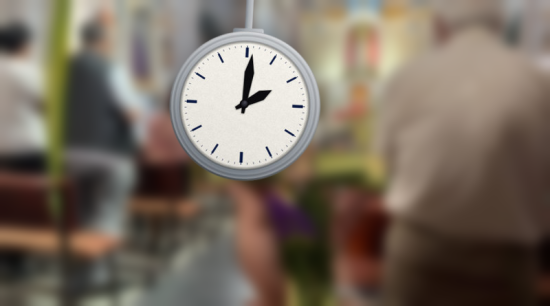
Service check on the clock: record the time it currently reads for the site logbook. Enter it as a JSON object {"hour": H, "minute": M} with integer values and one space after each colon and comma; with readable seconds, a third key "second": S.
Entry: {"hour": 2, "minute": 1}
